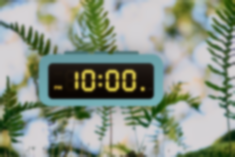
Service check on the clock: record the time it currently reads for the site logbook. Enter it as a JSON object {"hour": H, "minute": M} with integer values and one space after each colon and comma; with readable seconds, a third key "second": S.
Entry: {"hour": 10, "minute": 0}
